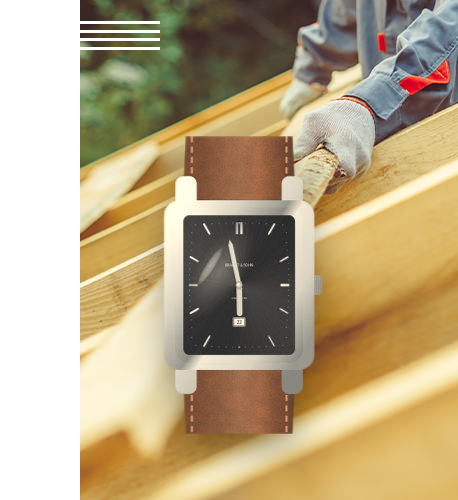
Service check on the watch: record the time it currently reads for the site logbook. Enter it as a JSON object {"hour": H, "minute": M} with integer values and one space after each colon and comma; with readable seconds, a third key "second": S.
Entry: {"hour": 5, "minute": 58}
